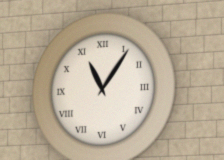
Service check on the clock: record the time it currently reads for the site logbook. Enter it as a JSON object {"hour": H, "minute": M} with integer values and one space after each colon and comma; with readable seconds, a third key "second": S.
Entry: {"hour": 11, "minute": 6}
